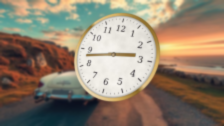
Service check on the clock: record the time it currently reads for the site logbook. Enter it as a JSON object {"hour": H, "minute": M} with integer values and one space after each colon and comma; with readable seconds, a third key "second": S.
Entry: {"hour": 2, "minute": 43}
